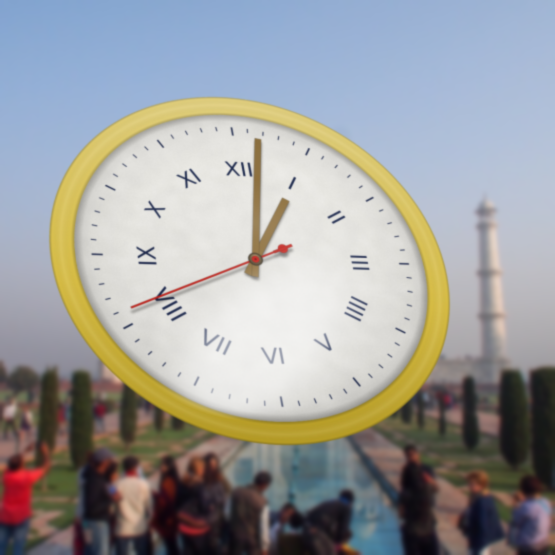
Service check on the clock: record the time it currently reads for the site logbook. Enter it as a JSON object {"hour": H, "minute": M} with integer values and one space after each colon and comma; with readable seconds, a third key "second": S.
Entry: {"hour": 1, "minute": 1, "second": 41}
